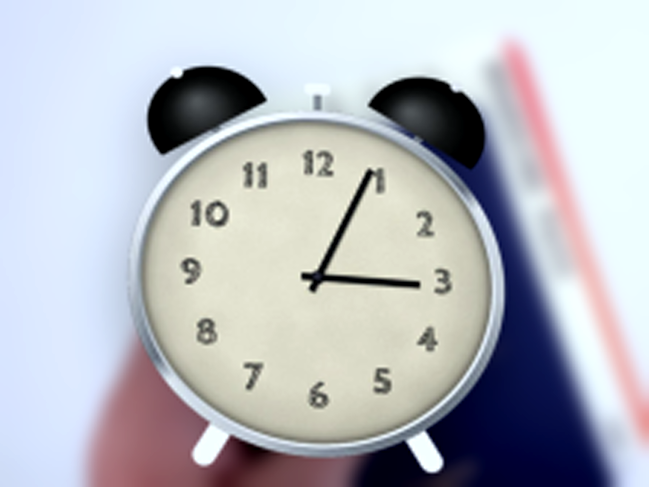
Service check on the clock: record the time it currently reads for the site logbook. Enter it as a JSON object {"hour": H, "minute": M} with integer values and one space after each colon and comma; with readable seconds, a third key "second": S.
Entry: {"hour": 3, "minute": 4}
